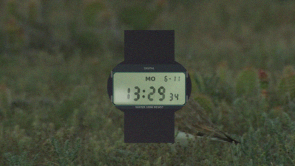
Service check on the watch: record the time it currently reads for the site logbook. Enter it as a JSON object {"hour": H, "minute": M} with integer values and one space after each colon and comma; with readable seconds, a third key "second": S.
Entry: {"hour": 13, "minute": 29, "second": 34}
